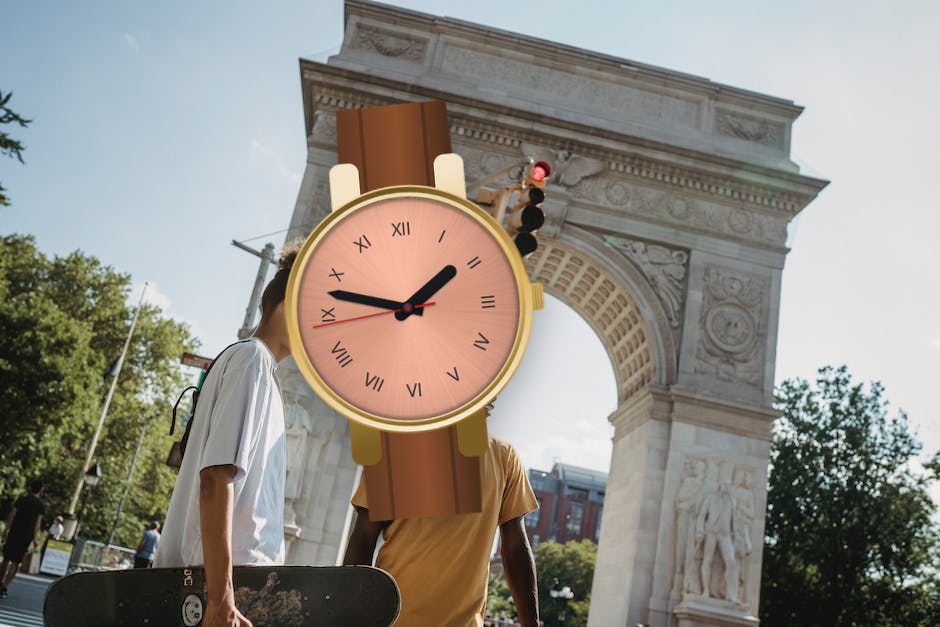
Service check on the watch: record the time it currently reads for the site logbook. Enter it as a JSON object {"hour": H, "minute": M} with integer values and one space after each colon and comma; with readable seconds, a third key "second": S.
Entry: {"hour": 1, "minute": 47, "second": 44}
